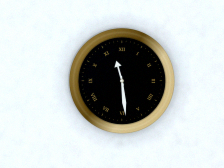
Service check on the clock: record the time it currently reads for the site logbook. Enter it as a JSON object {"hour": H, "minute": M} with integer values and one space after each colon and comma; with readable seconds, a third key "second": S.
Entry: {"hour": 11, "minute": 29}
